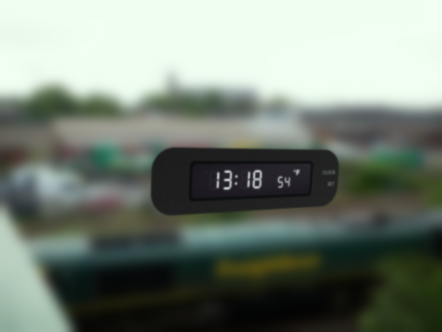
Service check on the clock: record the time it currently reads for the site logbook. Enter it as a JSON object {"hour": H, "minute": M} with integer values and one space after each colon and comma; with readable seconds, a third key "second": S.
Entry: {"hour": 13, "minute": 18}
